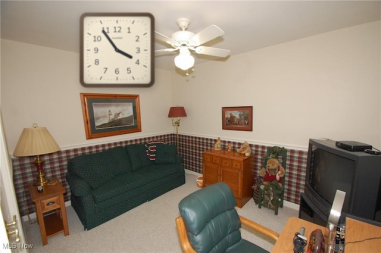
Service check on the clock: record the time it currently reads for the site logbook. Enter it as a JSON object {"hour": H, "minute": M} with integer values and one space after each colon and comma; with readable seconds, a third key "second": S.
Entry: {"hour": 3, "minute": 54}
